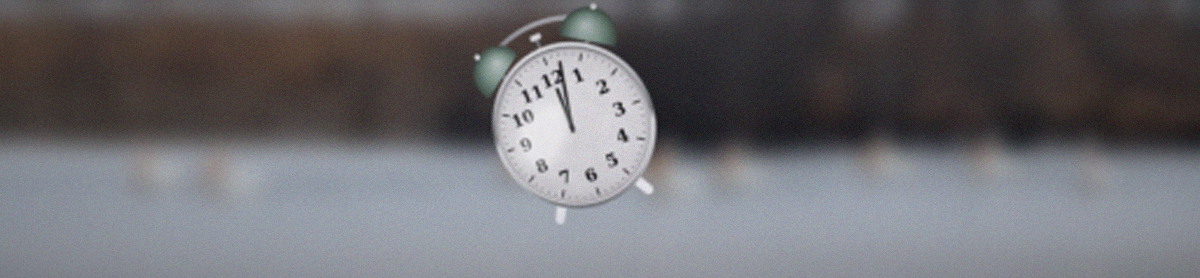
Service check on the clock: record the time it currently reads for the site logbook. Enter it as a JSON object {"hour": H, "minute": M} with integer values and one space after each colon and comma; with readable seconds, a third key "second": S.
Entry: {"hour": 12, "minute": 2}
